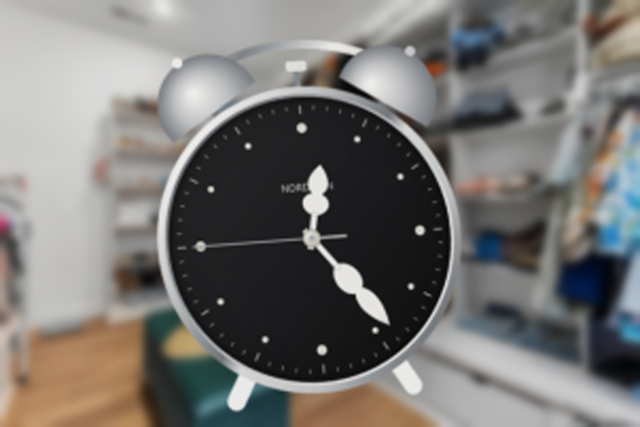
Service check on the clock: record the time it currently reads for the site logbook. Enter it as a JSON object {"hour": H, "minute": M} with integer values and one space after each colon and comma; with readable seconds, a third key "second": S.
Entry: {"hour": 12, "minute": 23, "second": 45}
